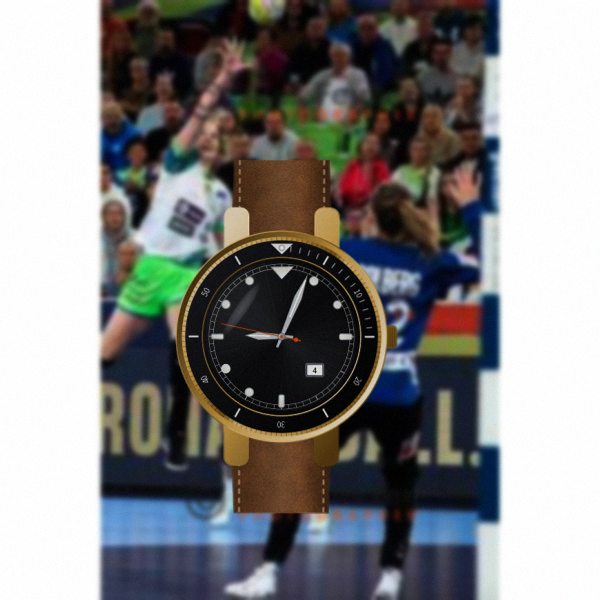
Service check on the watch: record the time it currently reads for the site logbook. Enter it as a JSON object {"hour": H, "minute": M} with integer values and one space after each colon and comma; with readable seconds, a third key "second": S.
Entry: {"hour": 9, "minute": 3, "second": 47}
